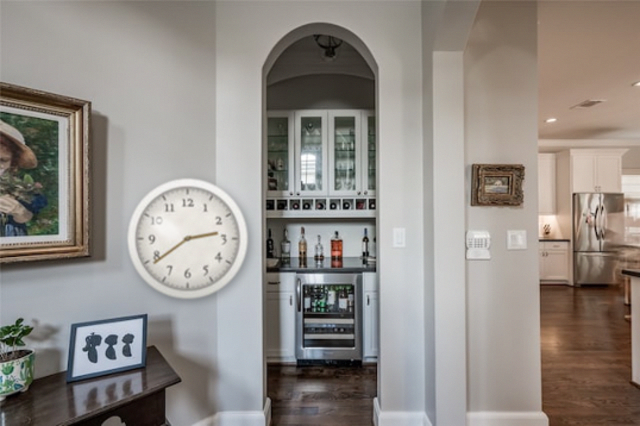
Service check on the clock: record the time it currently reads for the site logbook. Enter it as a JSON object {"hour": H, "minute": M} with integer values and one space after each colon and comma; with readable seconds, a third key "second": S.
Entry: {"hour": 2, "minute": 39}
